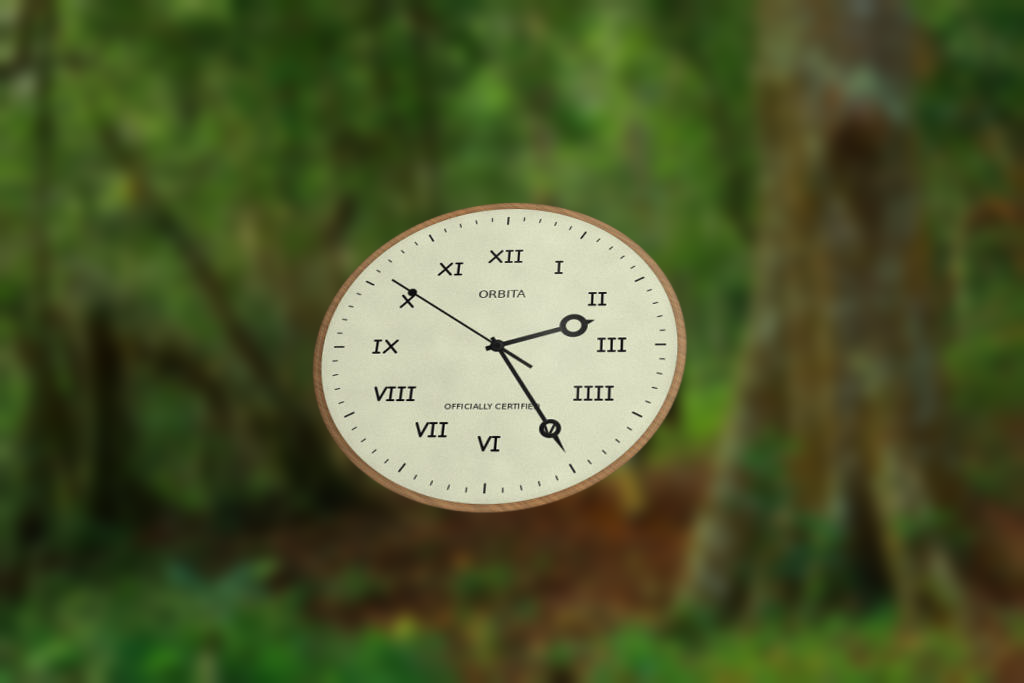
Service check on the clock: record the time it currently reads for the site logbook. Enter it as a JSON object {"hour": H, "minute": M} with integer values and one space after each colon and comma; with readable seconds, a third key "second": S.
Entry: {"hour": 2, "minute": 24, "second": 51}
